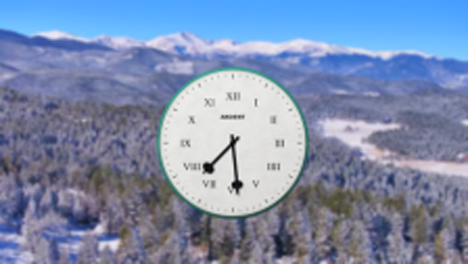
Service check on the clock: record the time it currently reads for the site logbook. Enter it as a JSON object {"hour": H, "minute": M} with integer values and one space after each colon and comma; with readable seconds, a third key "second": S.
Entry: {"hour": 7, "minute": 29}
